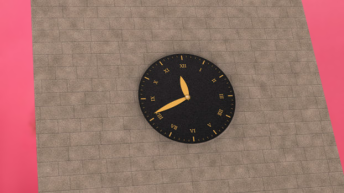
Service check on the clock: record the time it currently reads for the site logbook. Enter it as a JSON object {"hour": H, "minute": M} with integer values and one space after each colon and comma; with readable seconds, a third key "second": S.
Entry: {"hour": 11, "minute": 41}
